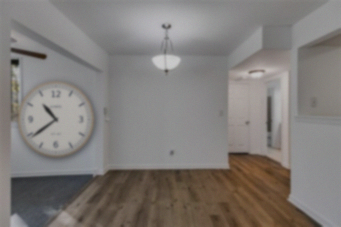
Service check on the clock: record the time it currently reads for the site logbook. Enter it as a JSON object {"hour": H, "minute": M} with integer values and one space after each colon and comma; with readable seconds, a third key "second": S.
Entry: {"hour": 10, "minute": 39}
